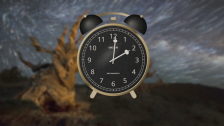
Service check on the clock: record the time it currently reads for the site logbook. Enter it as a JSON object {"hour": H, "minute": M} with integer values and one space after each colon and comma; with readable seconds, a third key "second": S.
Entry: {"hour": 2, "minute": 1}
